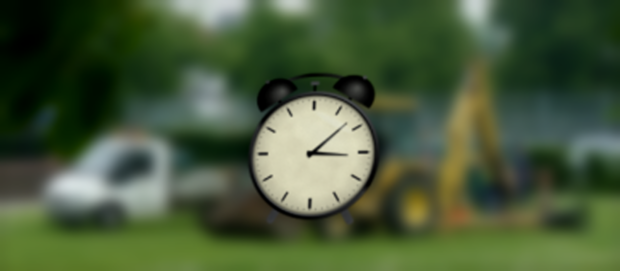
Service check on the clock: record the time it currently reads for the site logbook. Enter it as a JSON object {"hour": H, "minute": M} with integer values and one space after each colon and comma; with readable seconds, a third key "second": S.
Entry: {"hour": 3, "minute": 8}
